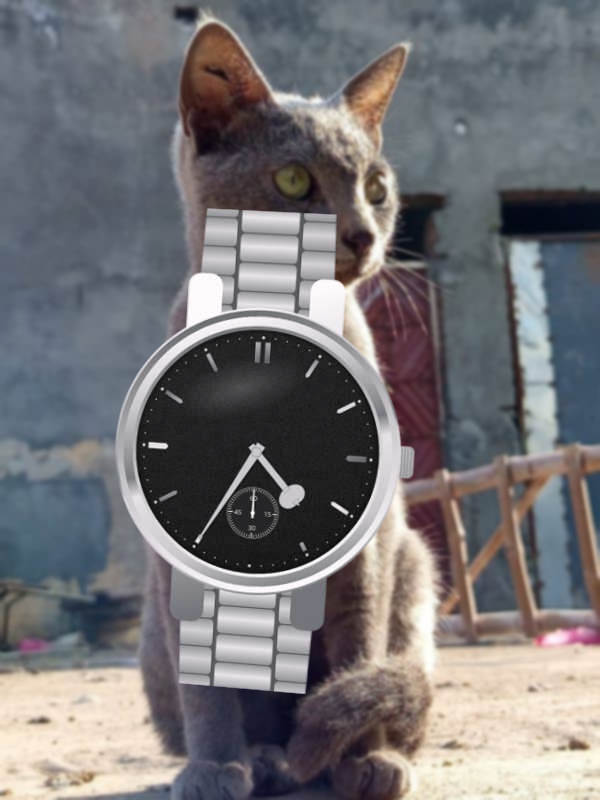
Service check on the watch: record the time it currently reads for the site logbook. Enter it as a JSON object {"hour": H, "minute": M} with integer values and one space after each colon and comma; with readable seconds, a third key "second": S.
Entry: {"hour": 4, "minute": 35}
